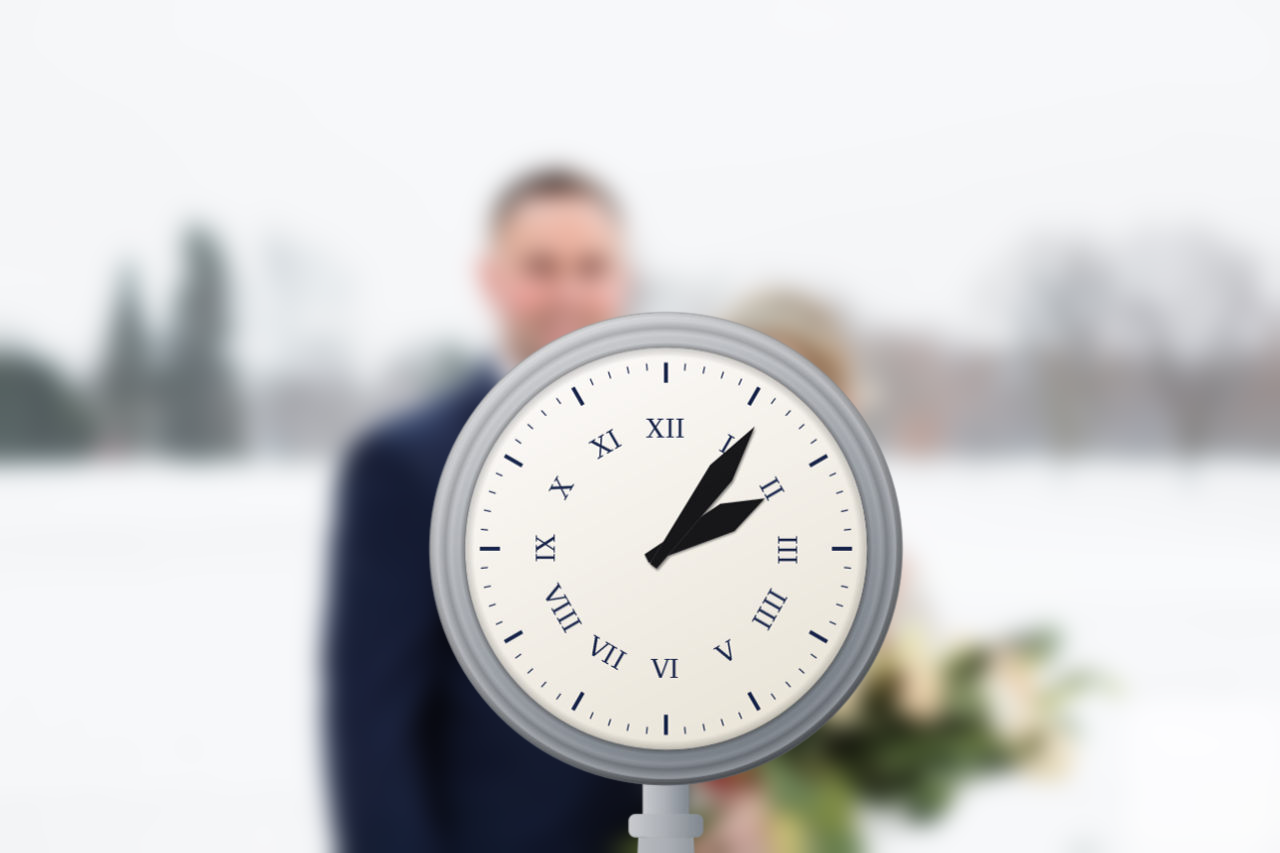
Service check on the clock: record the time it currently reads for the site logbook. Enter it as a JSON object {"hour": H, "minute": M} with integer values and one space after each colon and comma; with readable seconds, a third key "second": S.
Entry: {"hour": 2, "minute": 6}
